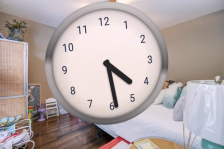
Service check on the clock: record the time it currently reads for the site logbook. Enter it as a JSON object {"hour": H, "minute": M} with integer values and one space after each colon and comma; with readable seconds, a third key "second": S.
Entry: {"hour": 4, "minute": 29}
